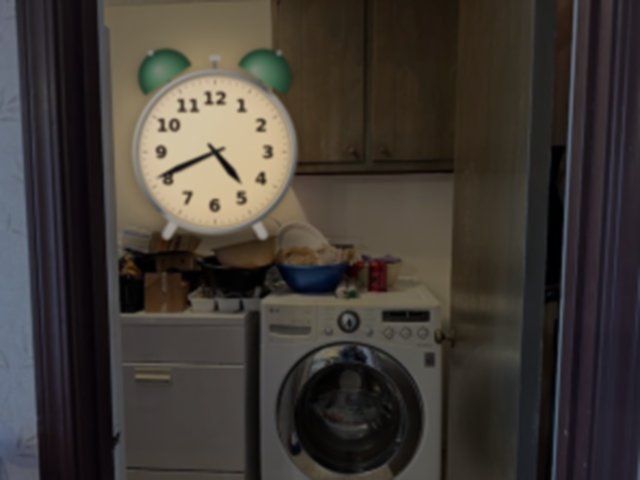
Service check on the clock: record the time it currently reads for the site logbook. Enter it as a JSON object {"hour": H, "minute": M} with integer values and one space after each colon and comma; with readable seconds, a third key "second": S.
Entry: {"hour": 4, "minute": 41}
